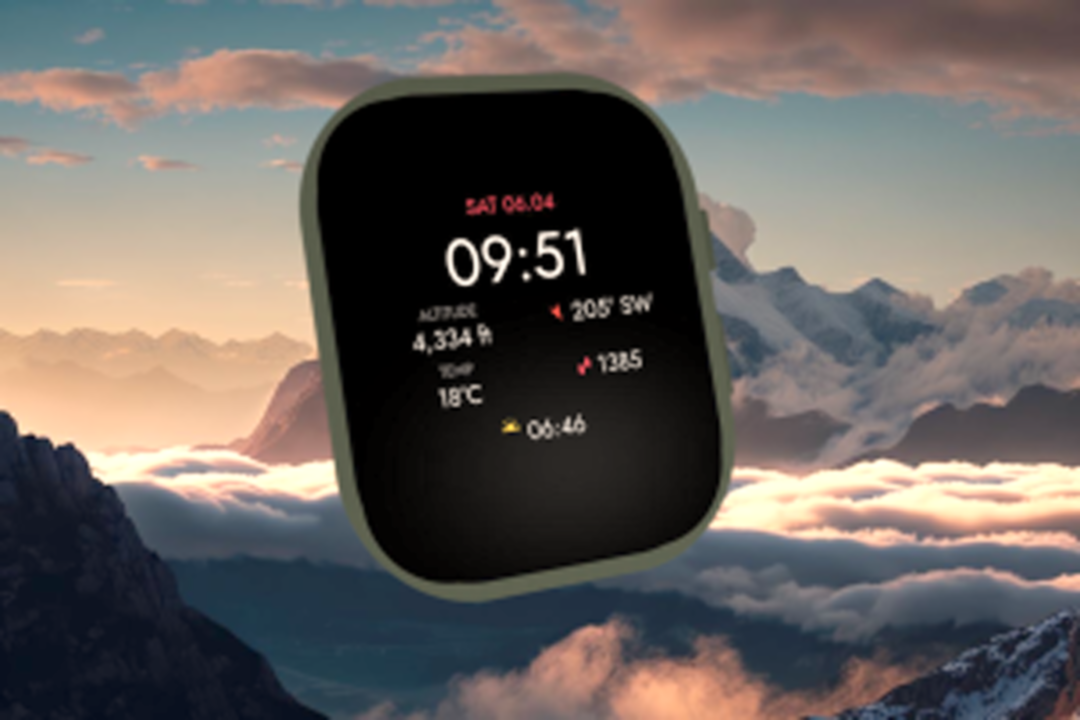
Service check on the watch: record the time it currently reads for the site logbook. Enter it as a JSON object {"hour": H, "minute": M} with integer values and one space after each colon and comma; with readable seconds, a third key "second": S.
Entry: {"hour": 9, "minute": 51}
